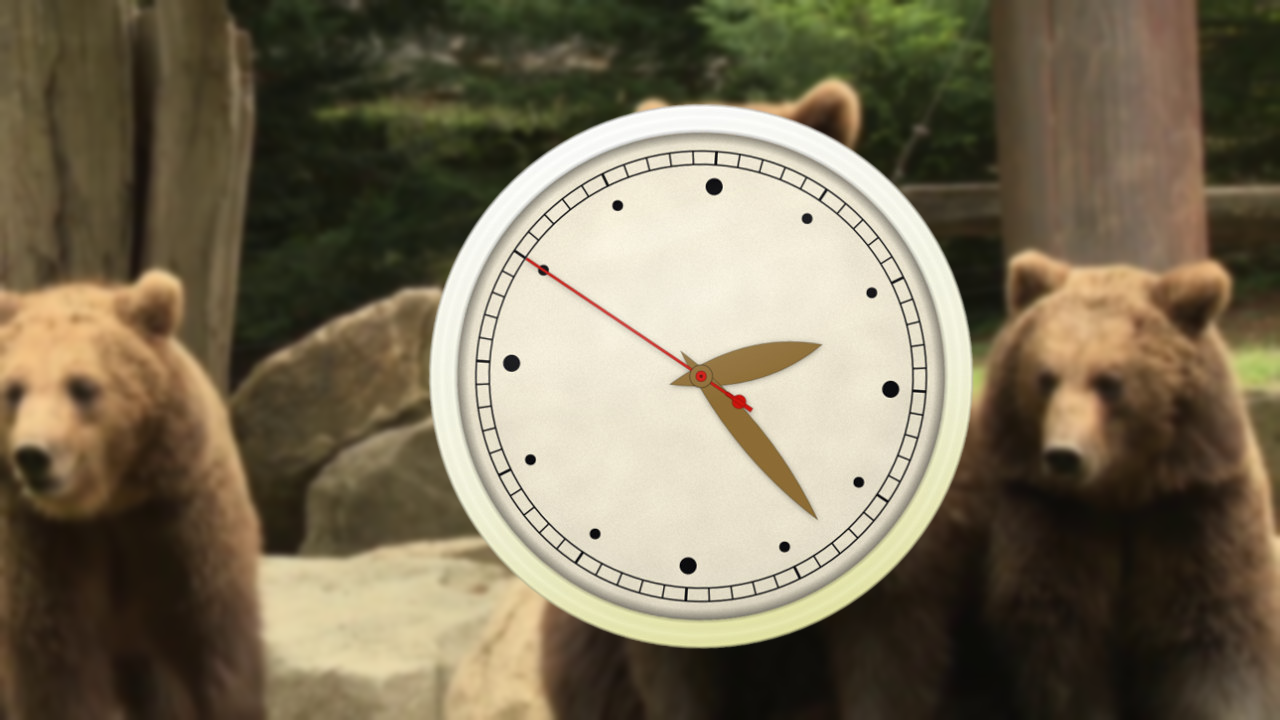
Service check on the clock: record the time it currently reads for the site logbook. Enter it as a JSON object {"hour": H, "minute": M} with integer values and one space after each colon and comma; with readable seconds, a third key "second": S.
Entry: {"hour": 2, "minute": 22, "second": 50}
